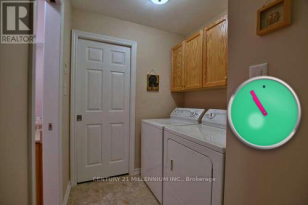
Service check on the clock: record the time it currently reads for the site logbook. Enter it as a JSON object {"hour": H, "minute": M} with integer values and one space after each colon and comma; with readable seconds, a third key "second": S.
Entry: {"hour": 10, "minute": 55}
